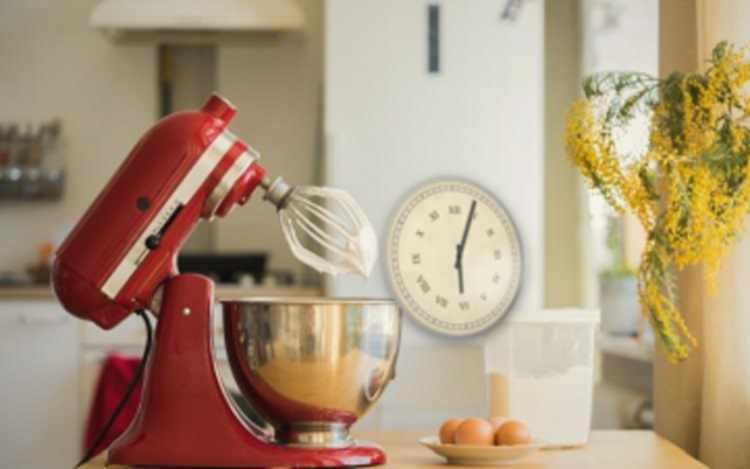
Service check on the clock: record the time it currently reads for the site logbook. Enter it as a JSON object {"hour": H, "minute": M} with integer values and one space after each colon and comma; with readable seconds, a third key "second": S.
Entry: {"hour": 6, "minute": 4}
